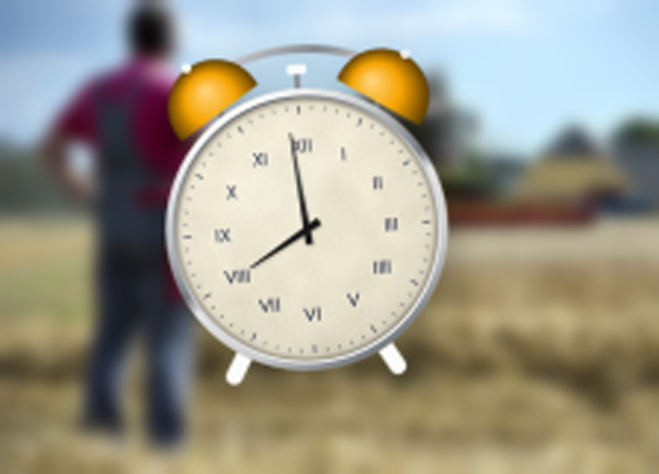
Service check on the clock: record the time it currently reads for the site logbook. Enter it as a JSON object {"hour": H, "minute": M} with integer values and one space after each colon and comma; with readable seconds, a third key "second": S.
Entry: {"hour": 7, "minute": 59}
